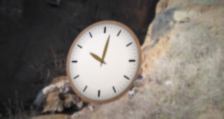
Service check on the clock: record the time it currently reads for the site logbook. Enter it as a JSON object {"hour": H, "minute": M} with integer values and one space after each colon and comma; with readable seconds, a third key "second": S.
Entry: {"hour": 10, "minute": 2}
